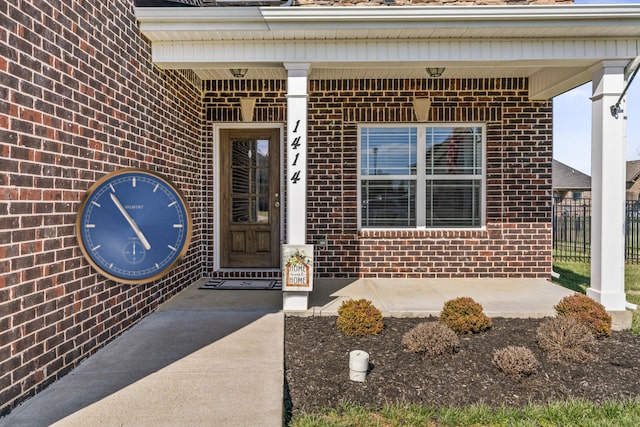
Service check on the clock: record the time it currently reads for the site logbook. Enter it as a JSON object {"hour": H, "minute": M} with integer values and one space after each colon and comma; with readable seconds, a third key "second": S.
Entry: {"hour": 4, "minute": 54}
